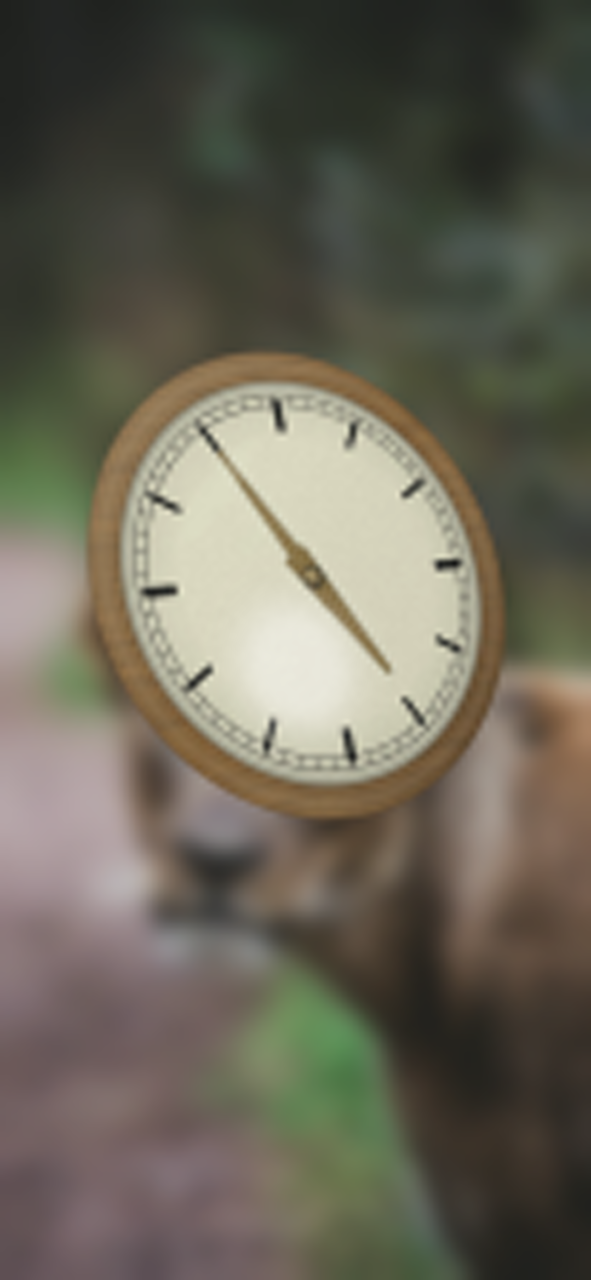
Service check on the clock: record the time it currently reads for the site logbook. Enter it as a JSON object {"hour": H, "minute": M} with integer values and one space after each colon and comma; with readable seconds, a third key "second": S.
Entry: {"hour": 4, "minute": 55}
